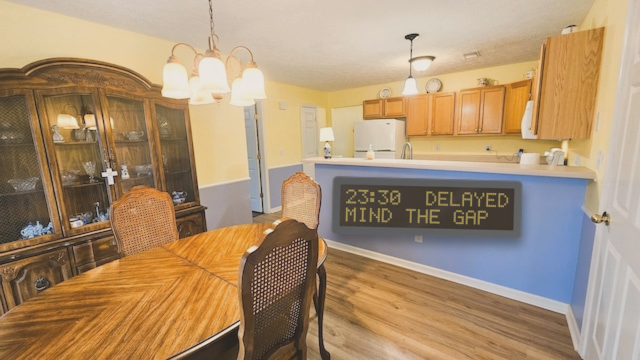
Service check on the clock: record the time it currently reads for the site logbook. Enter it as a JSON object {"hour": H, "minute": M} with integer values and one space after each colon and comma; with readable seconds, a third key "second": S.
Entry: {"hour": 23, "minute": 30}
